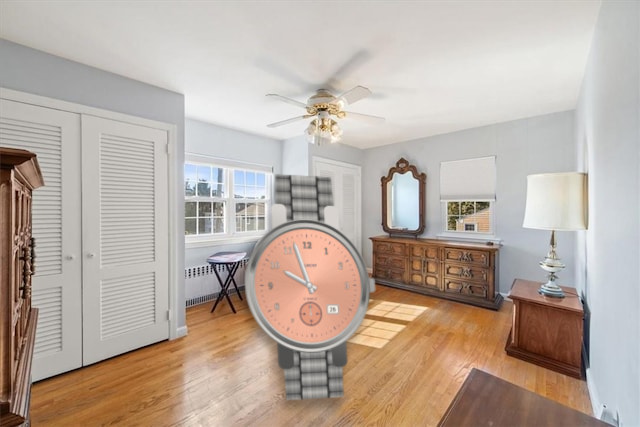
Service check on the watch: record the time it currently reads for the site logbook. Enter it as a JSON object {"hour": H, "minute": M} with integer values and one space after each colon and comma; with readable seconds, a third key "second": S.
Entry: {"hour": 9, "minute": 57}
